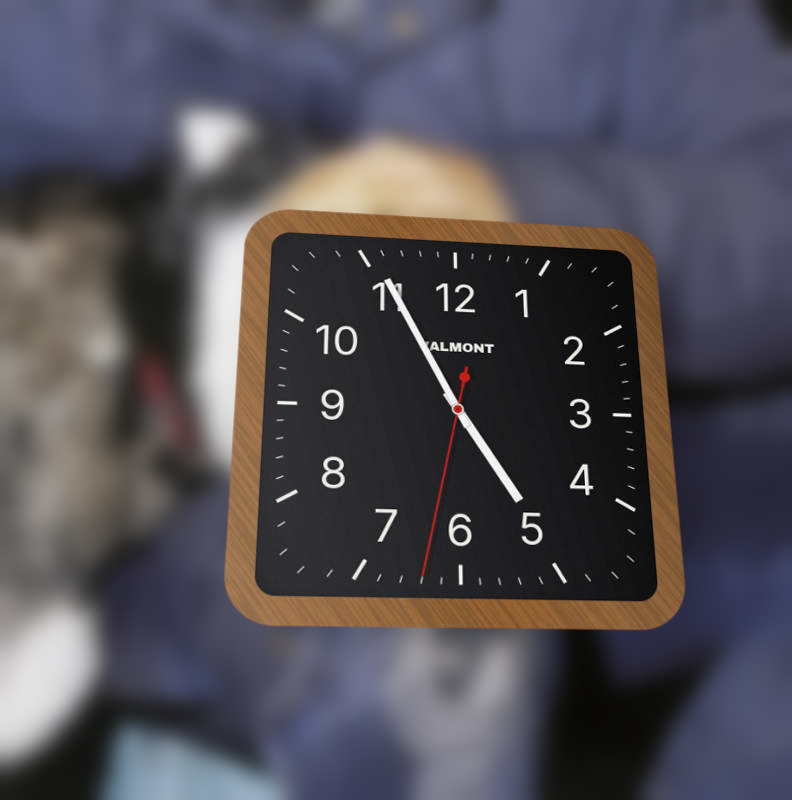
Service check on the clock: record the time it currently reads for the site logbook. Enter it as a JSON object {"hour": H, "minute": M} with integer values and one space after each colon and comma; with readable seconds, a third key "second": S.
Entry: {"hour": 4, "minute": 55, "second": 32}
